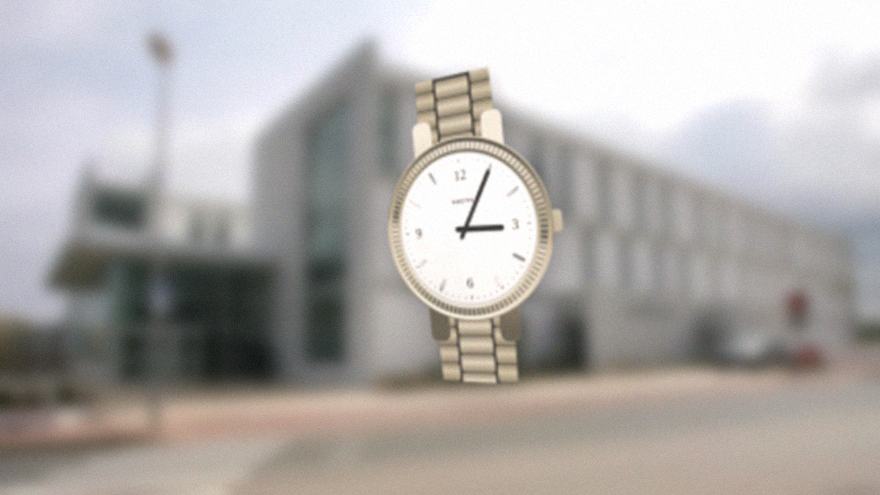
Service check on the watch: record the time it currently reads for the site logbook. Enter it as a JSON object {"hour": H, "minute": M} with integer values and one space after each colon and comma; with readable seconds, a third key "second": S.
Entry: {"hour": 3, "minute": 5}
